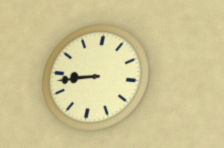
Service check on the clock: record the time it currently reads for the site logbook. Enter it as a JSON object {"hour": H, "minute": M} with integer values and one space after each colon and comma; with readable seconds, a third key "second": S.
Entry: {"hour": 8, "minute": 43}
